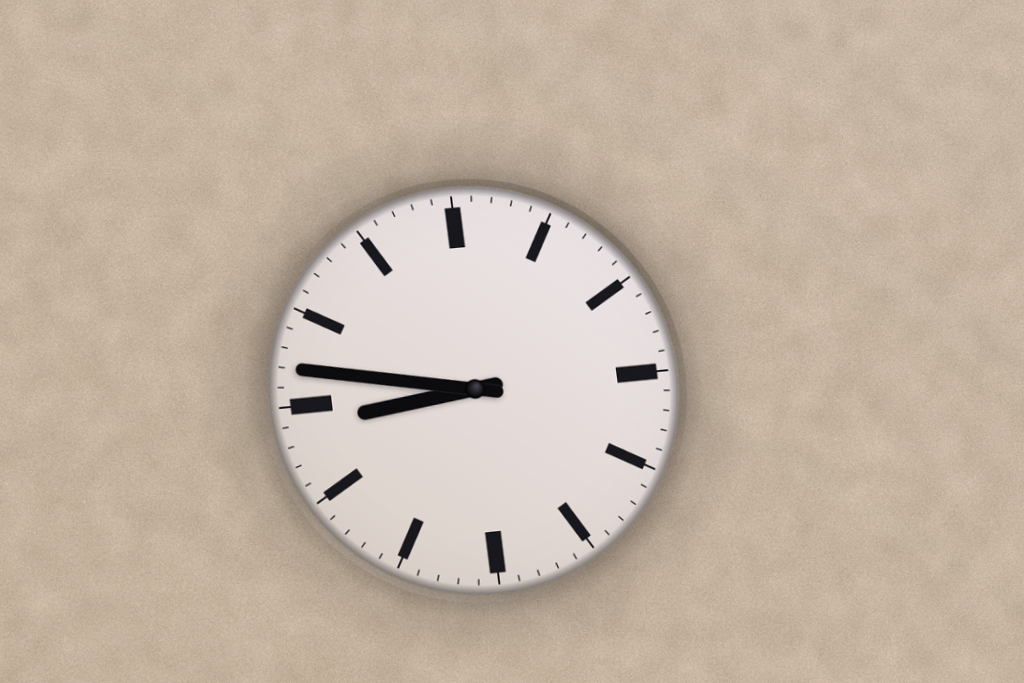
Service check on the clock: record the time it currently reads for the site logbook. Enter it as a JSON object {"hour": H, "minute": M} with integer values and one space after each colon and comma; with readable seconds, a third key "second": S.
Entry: {"hour": 8, "minute": 47}
